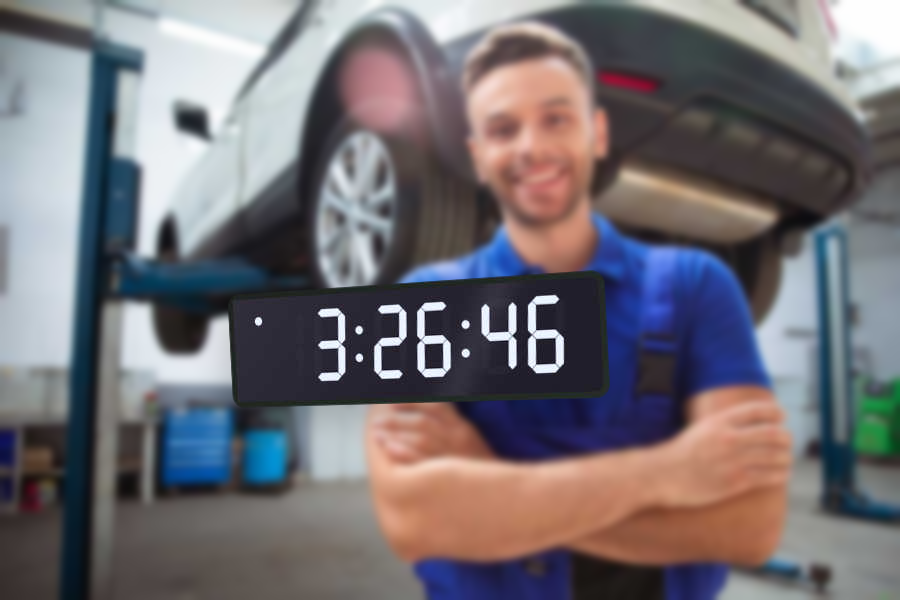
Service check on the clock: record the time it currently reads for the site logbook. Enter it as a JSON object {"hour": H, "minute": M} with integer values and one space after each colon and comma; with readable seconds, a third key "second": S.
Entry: {"hour": 3, "minute": 26, "second": 46}
